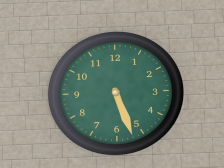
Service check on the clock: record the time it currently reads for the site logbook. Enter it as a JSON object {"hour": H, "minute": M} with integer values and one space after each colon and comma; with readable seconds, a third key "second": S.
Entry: {"hour": 5, "minute": 27}
